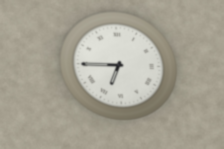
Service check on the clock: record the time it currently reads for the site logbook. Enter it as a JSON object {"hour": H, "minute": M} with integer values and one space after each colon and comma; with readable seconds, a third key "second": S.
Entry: {"hour": 6, "minute": 45}
